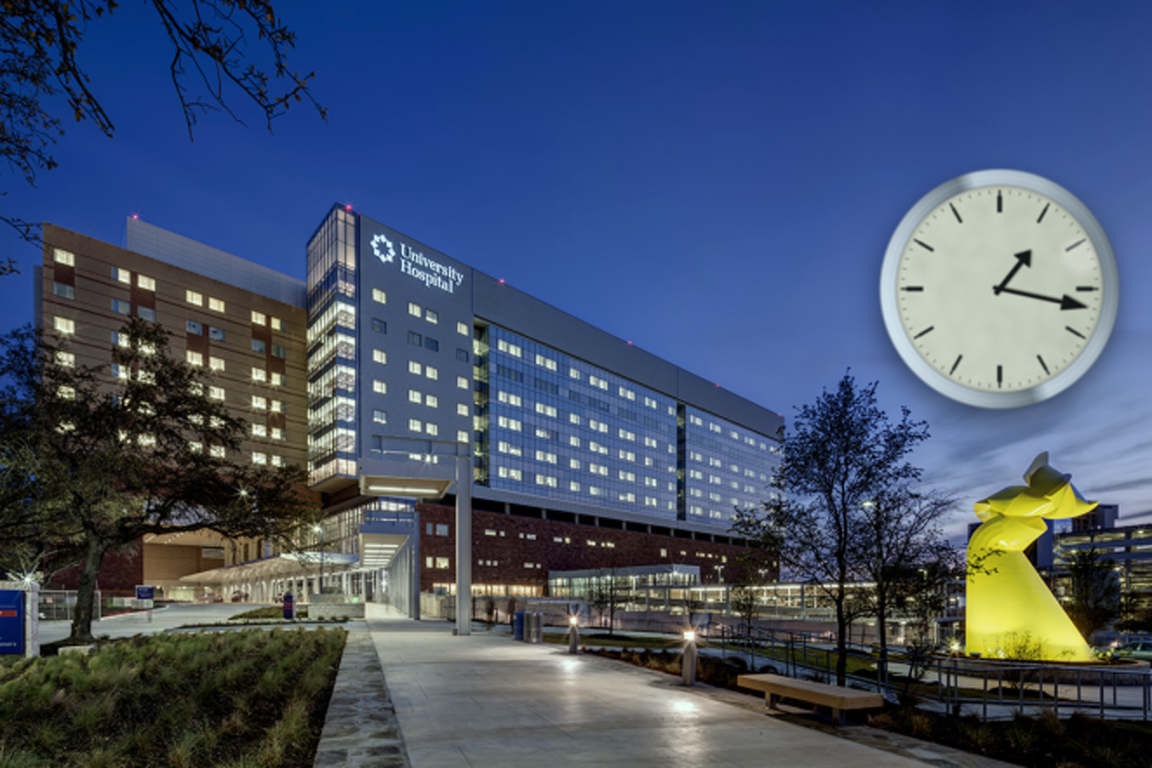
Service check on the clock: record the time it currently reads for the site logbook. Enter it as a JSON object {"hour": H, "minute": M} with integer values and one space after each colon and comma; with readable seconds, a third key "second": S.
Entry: {"hour": 1, "minute": 17}
